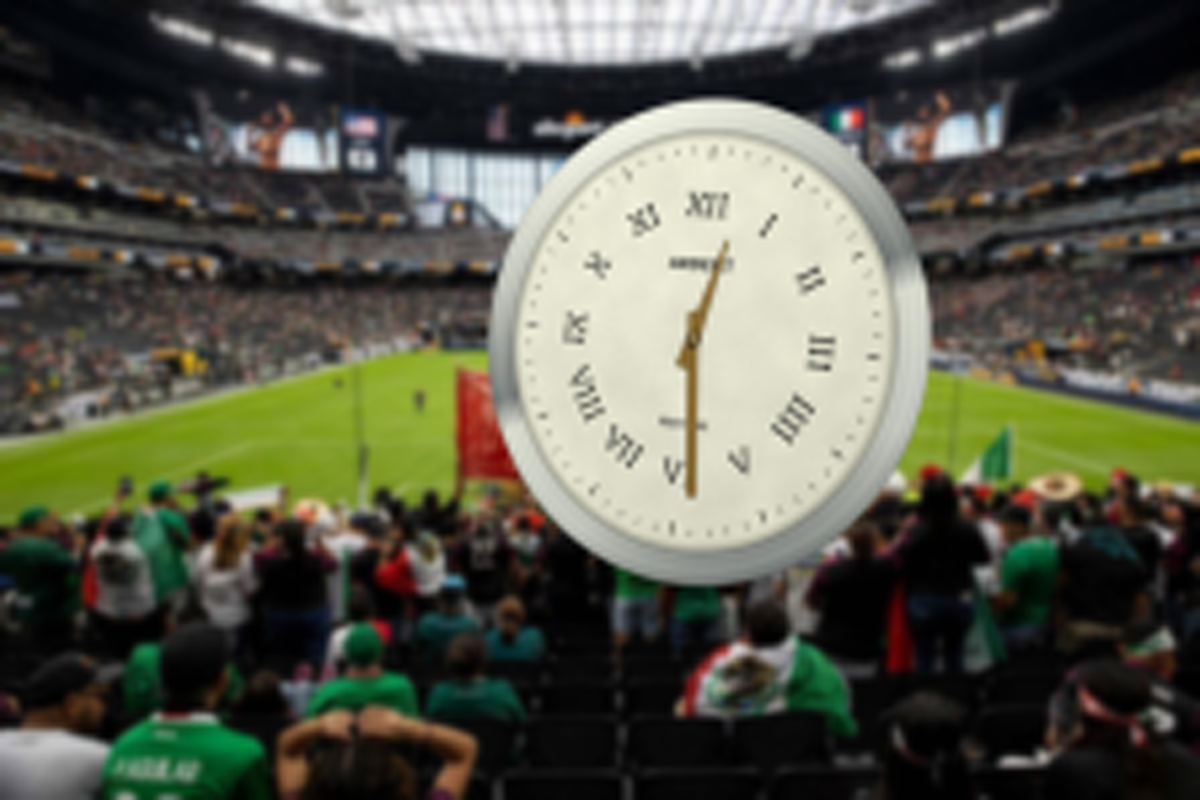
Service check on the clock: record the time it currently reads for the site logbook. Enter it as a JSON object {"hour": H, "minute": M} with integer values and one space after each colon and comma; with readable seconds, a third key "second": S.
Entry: {"hour": 12, "minute": 29}
